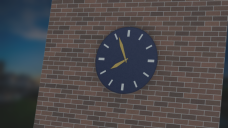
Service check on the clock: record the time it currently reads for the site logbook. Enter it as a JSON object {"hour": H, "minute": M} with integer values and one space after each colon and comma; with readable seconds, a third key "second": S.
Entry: {"hour": 7, "minute": 56}
